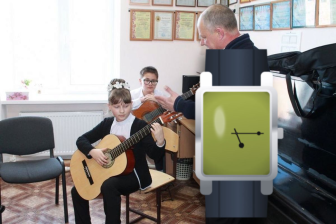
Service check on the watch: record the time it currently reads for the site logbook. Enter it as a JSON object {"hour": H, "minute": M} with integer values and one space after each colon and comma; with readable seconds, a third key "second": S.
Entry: {"hour": 5, "minute": 15}
